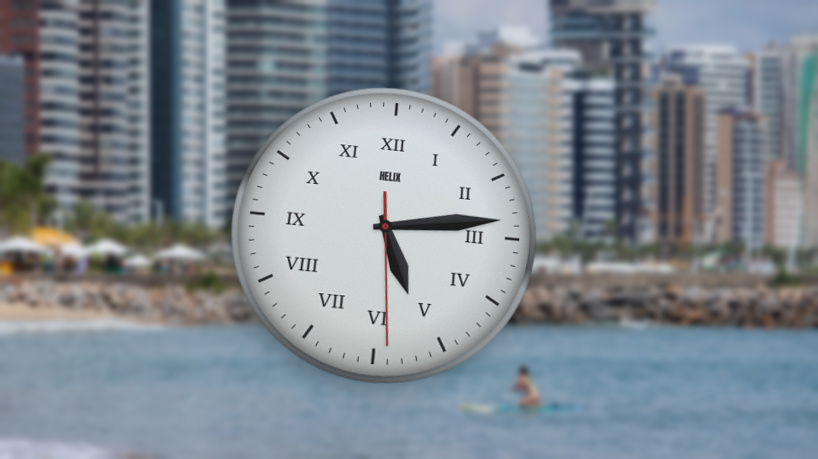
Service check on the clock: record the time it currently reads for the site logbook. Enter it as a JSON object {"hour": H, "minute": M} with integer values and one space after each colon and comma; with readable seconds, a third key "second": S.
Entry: {"hour": 5, "minute": 13, "second": 29}
